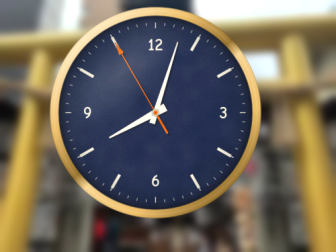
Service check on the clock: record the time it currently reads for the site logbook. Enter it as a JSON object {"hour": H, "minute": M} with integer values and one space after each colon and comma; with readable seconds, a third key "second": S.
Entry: {"hour": 8, "minute": 2, "second": 55}
